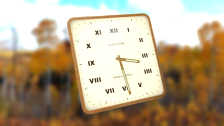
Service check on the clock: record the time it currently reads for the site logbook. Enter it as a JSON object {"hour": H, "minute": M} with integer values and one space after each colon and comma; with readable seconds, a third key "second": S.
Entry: {"hour": 3, "minute": 29}
